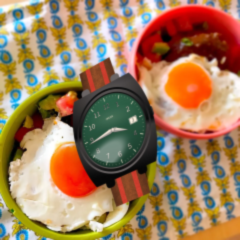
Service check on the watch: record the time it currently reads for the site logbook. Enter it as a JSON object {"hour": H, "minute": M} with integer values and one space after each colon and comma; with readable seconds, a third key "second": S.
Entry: {"hour": 3, "minute": 44}
